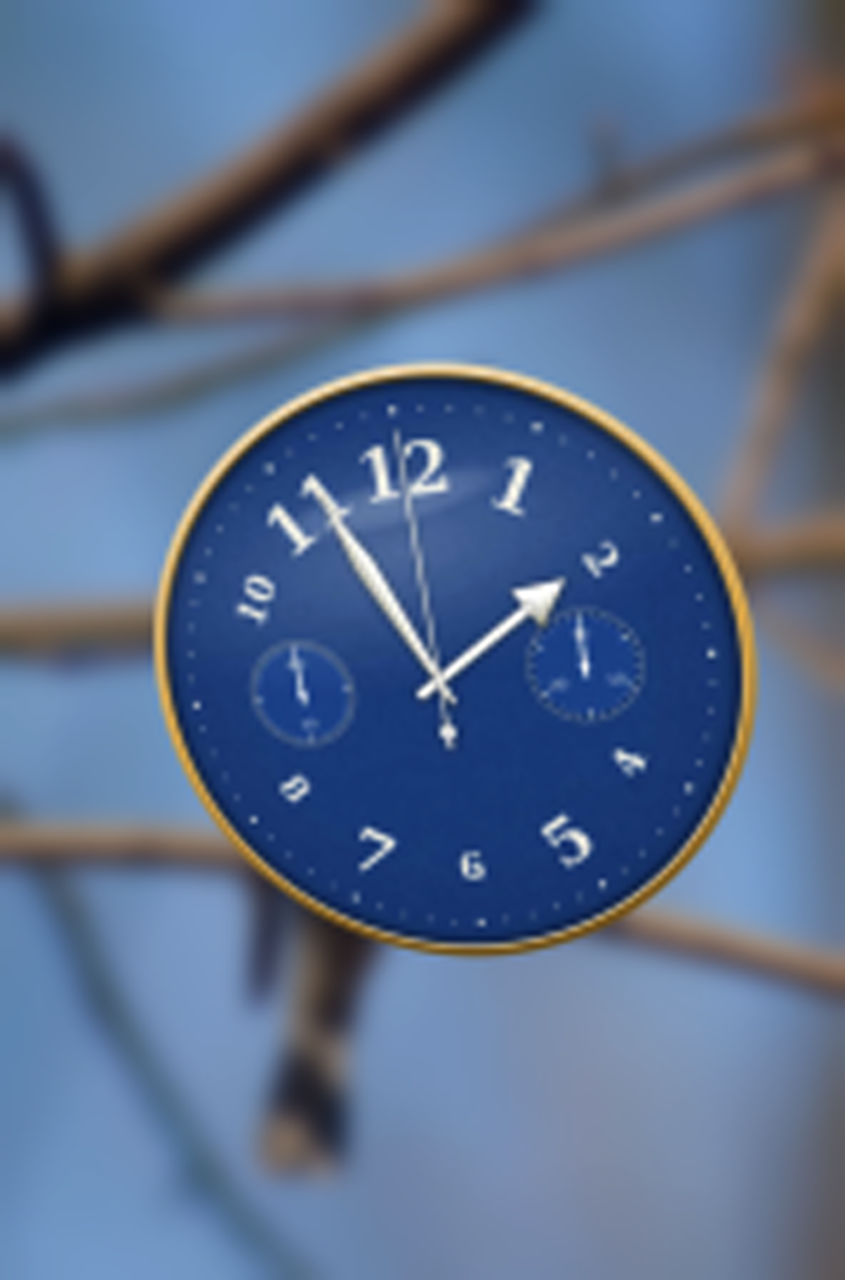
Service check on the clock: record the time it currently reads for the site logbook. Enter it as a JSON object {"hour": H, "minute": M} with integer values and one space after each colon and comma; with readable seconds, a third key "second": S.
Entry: {"hour": 1, "minute": 56}
